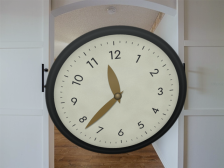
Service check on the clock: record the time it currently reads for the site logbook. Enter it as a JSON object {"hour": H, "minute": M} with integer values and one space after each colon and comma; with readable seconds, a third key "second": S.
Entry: {"hour": 11, "minute": 38}
